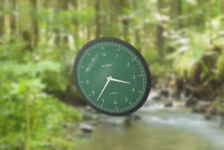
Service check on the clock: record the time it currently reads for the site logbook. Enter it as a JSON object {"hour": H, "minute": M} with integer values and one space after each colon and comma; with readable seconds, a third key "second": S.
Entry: {"hour": 3, "minute": 37}
